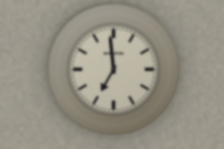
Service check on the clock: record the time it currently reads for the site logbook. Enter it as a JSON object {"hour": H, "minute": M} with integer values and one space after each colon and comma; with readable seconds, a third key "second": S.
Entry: {"hour": 6, "minute": 59}
